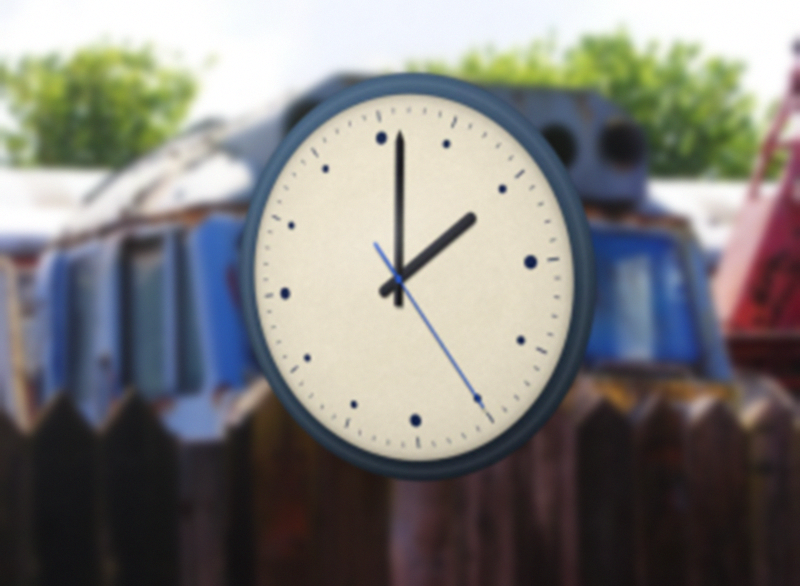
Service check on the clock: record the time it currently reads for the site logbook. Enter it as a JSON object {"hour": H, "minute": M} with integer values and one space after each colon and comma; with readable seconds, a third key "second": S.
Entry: {"hour": 2, "minute": 1, "second": 25}
